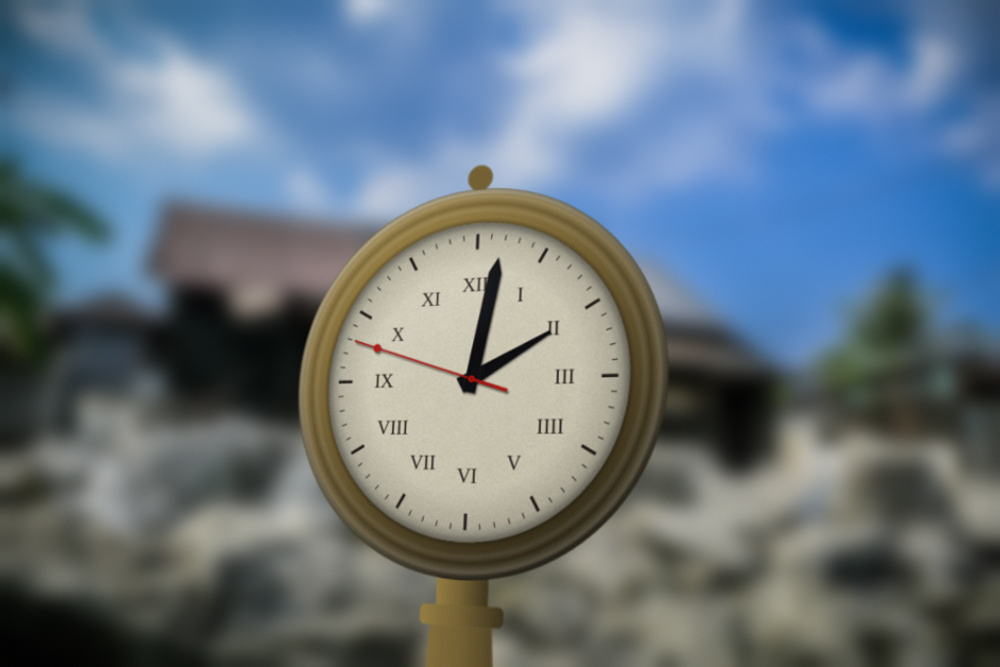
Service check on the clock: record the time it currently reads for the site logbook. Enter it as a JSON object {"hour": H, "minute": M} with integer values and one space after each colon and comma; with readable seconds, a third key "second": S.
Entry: {"hour": 2, "minute": 1, "second": 48}
